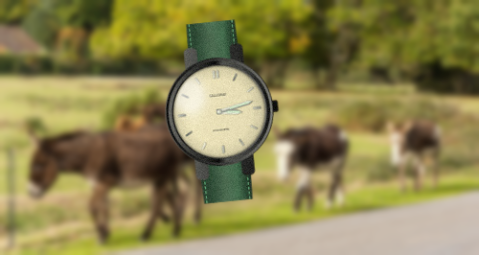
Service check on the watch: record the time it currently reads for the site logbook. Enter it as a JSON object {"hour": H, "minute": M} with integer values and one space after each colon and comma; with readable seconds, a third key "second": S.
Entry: {"hour": 3, "minute": 13}
